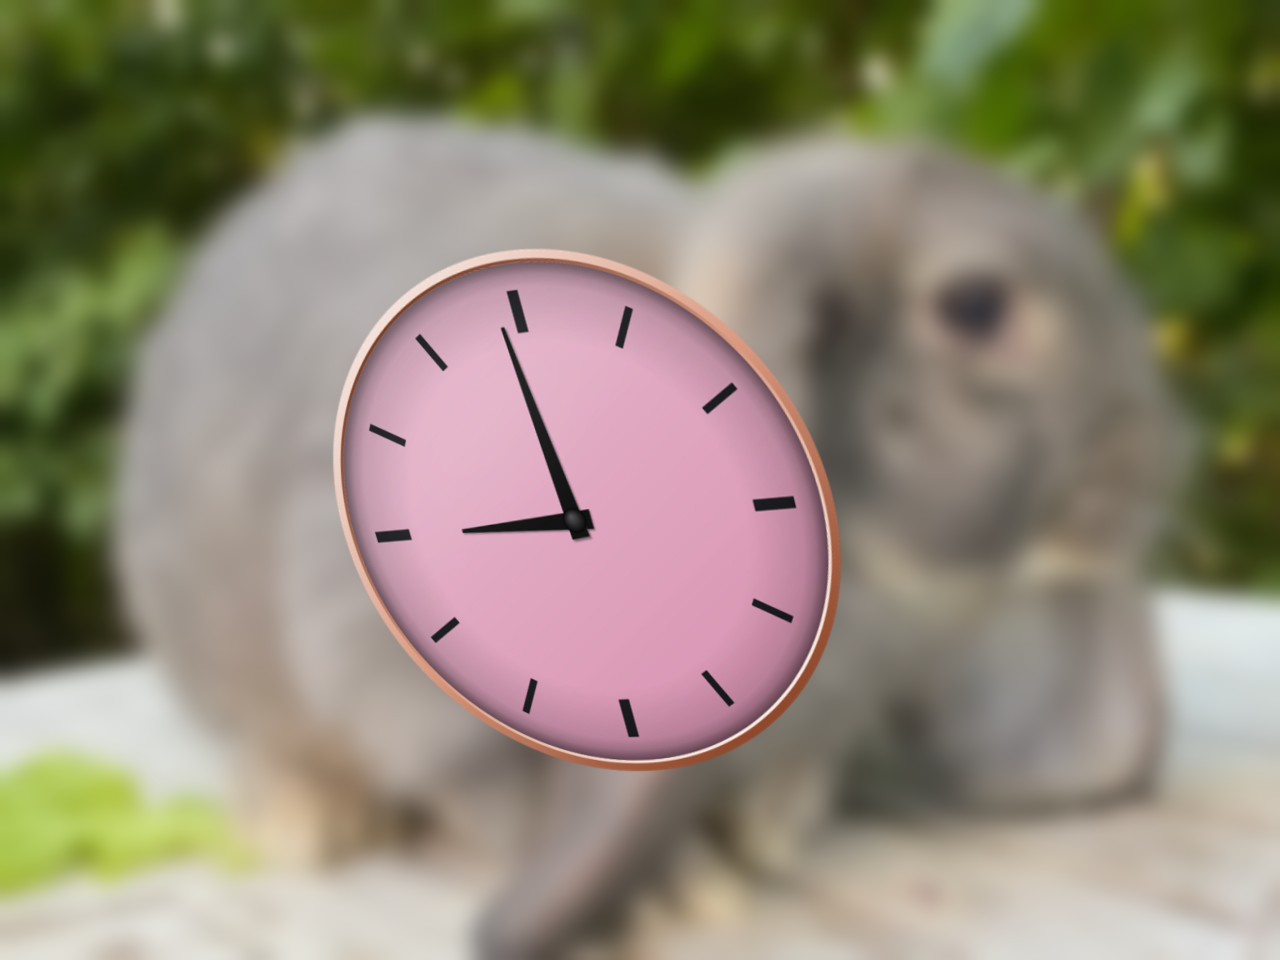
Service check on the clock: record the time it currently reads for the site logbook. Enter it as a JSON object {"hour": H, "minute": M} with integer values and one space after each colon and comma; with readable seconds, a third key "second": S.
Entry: {"hour": 8, "minute": 59}
